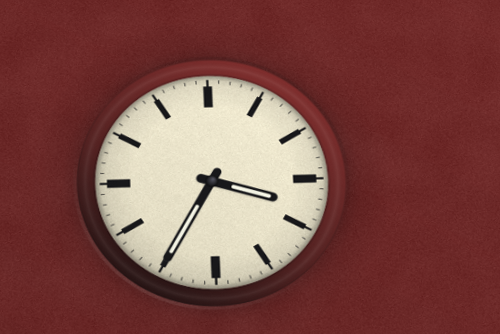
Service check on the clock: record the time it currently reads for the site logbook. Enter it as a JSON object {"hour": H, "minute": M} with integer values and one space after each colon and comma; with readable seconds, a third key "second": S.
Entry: {"hour": 3, "minute": 35}
